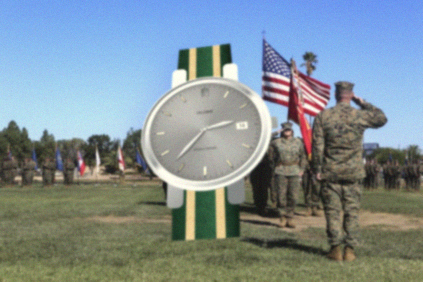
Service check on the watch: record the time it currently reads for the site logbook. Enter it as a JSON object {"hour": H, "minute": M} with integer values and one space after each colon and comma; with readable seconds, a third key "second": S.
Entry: {"hour": 2, "minute": 37}
